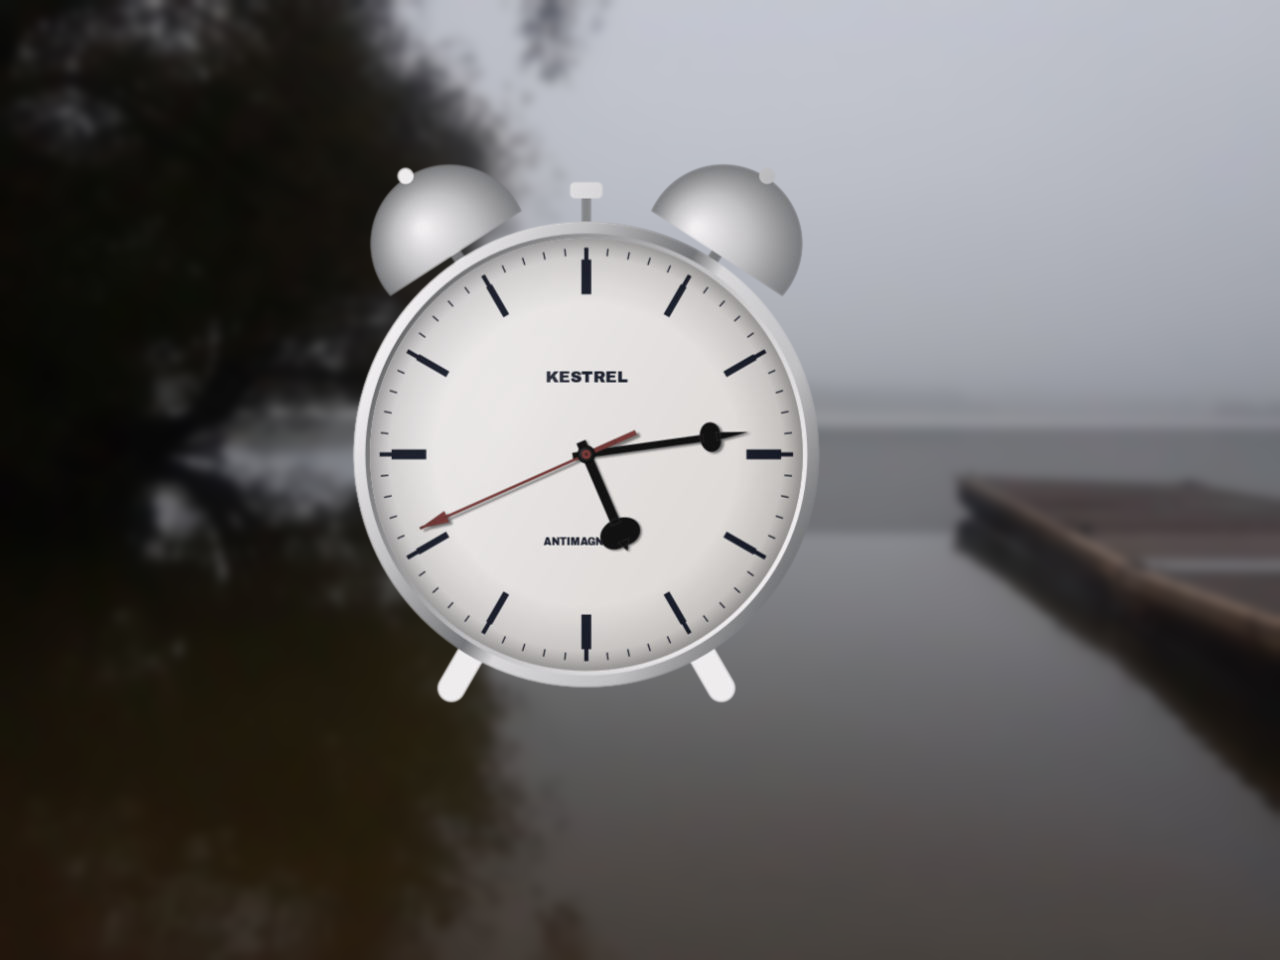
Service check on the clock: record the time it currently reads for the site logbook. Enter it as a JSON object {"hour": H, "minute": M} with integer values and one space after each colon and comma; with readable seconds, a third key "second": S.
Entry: {"hour": 5, "minute": 13, "second": 41}
